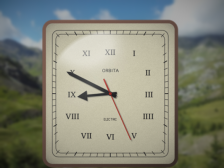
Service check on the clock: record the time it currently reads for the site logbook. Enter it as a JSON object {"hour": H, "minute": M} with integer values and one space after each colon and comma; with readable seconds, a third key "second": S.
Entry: {"hour": 8, "minute": 49, "second": 26}
